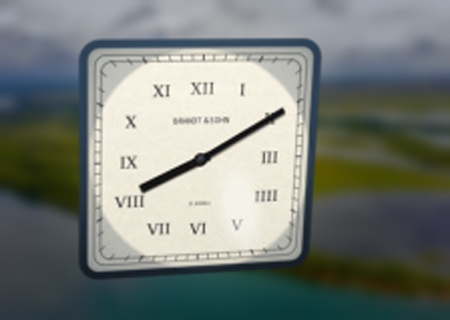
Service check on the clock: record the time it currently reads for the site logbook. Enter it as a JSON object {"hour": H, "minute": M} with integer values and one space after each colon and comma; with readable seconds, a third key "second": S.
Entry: {"hour": 8, "minute": 10}
